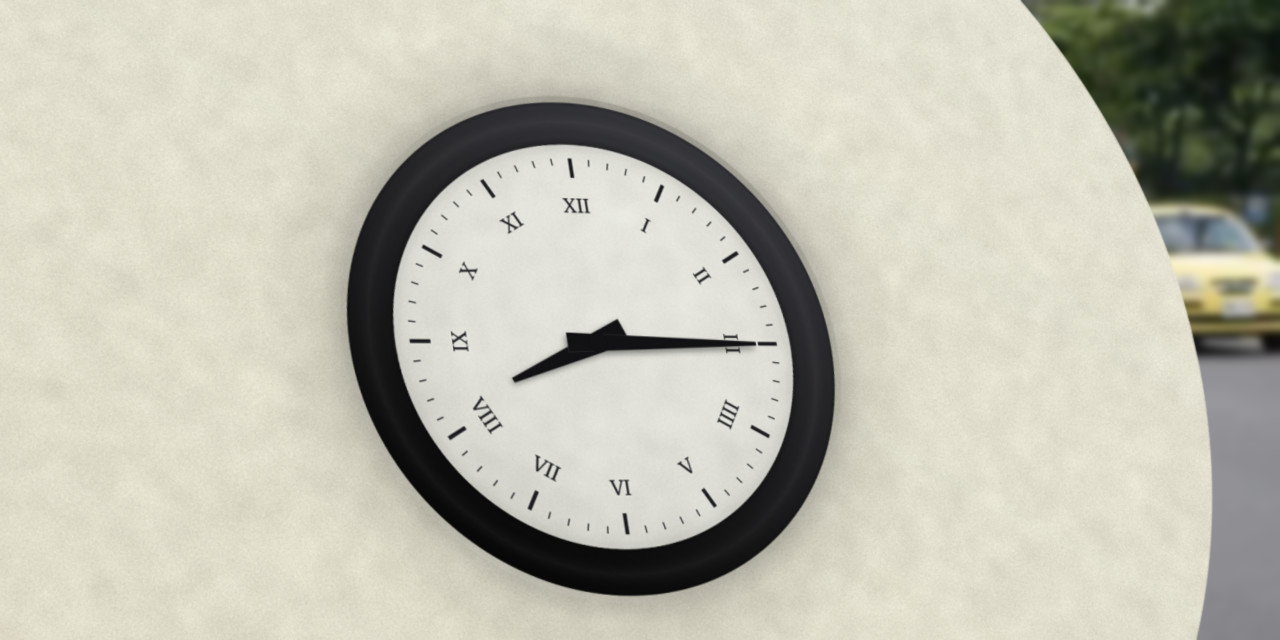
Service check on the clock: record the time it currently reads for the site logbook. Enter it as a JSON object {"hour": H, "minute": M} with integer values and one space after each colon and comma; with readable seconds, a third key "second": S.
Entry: {"hour": 8, "minute": 15}
